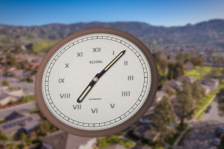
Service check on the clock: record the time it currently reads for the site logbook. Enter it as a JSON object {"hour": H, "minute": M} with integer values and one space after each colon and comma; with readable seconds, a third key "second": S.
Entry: {"hour": 7, "minute": 7}
